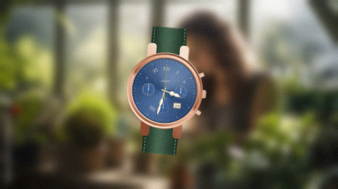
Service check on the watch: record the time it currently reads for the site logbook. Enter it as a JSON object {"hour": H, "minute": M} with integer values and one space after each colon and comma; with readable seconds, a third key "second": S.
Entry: {"hour": 3, "minute": 32}
